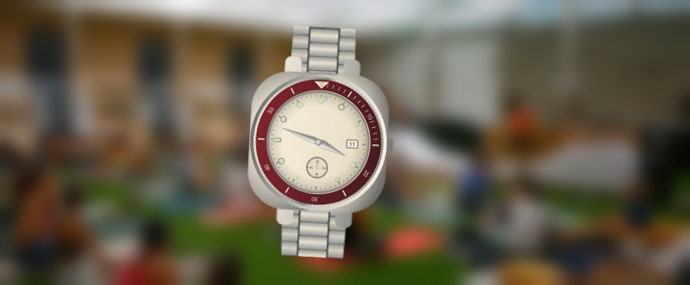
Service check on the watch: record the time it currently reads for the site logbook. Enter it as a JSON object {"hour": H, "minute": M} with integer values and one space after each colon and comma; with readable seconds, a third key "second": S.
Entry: {"hour": 3, "minute": 48}
